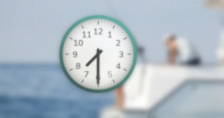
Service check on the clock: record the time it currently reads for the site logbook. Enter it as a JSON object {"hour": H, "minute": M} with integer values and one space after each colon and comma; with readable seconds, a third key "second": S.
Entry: {"hour": 7, "minute": 30}
